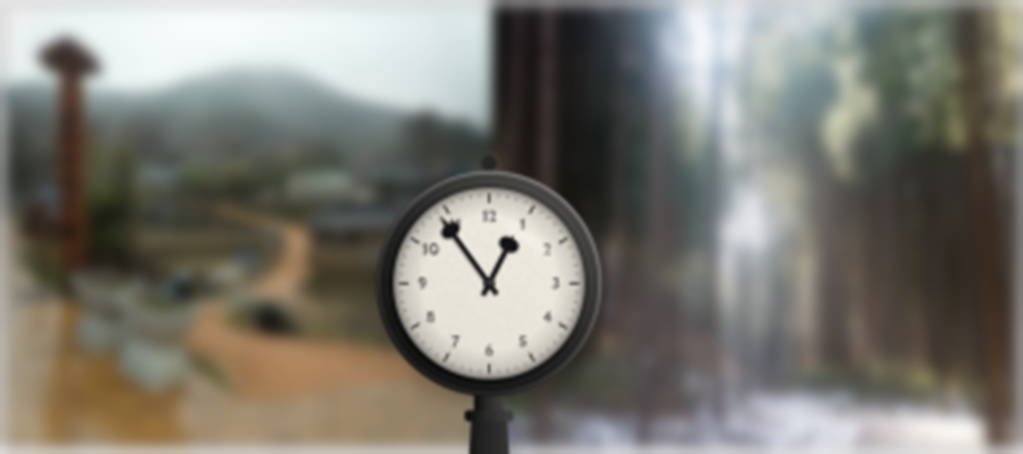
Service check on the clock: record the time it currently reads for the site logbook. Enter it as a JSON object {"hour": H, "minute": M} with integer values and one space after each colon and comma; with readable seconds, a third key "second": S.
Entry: {"hour": 12, "minute": 54}
